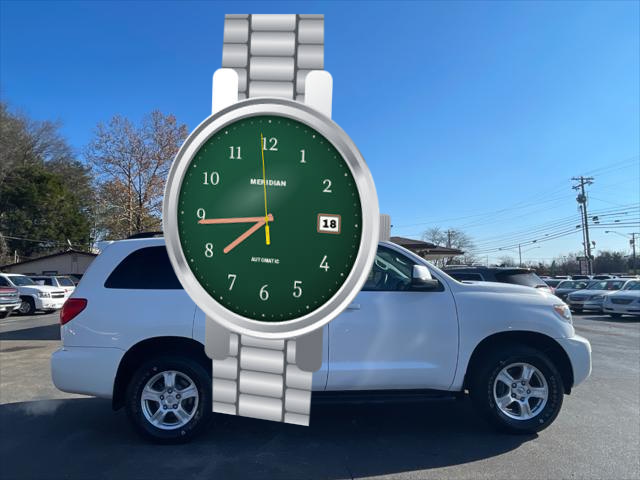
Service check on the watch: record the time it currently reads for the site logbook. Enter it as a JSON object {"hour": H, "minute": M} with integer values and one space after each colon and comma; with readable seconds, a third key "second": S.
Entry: {"hour": 7, "minute": 43, "second": 59}
